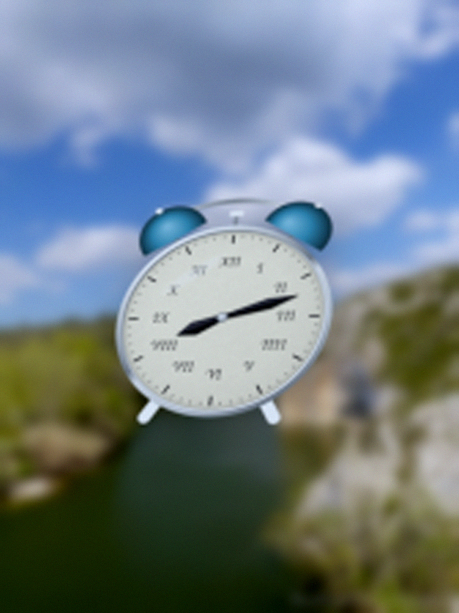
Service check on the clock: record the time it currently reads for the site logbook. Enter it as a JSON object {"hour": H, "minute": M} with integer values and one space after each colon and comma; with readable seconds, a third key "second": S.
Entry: {"hour": 8, "minute": 12}
